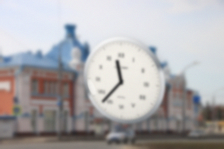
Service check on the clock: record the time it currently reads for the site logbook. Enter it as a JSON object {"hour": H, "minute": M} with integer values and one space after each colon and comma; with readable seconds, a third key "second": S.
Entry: {"hour": 11, "minute": 37}
